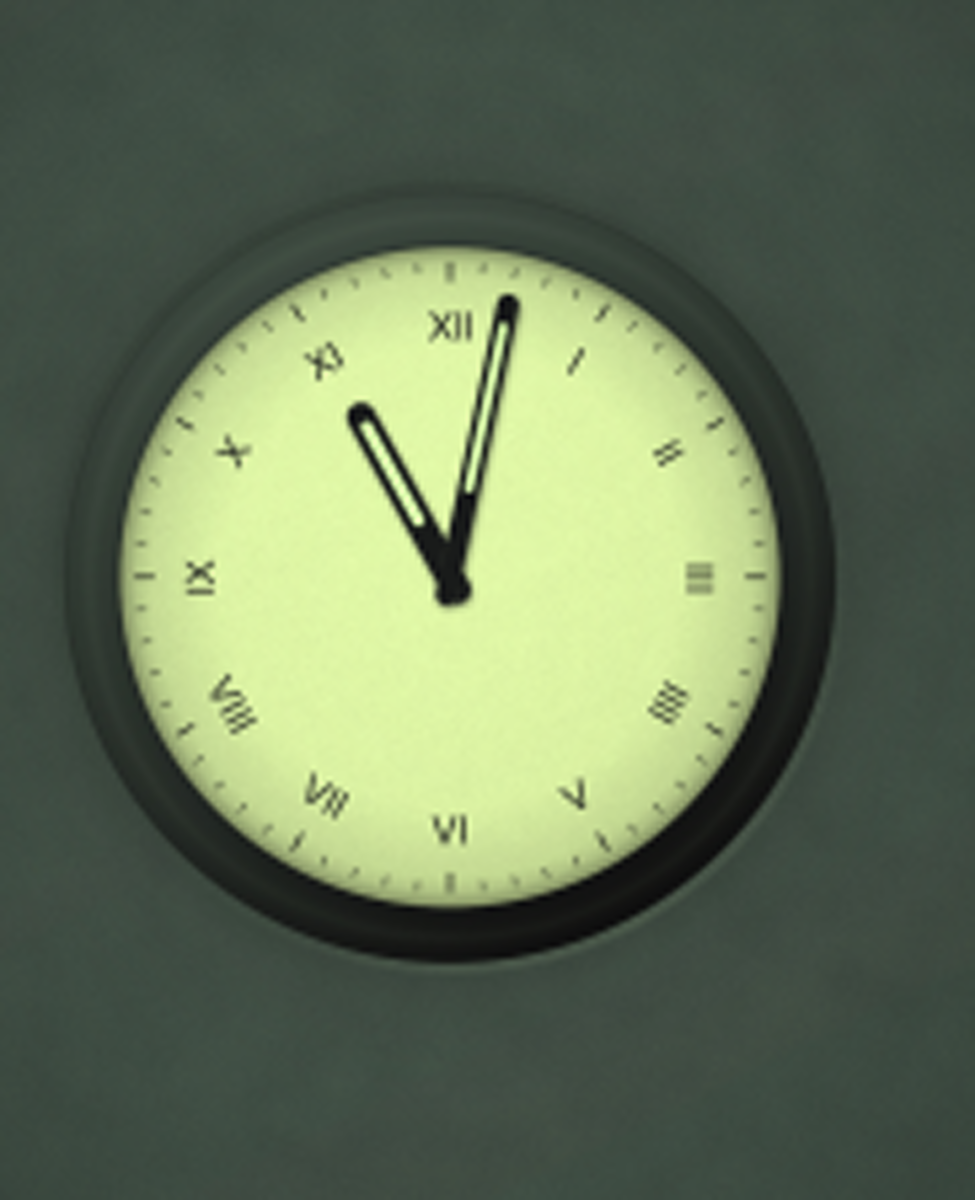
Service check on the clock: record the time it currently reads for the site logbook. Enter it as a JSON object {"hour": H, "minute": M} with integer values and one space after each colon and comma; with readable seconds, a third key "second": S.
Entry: {"hour": 11, "minute": 2}
